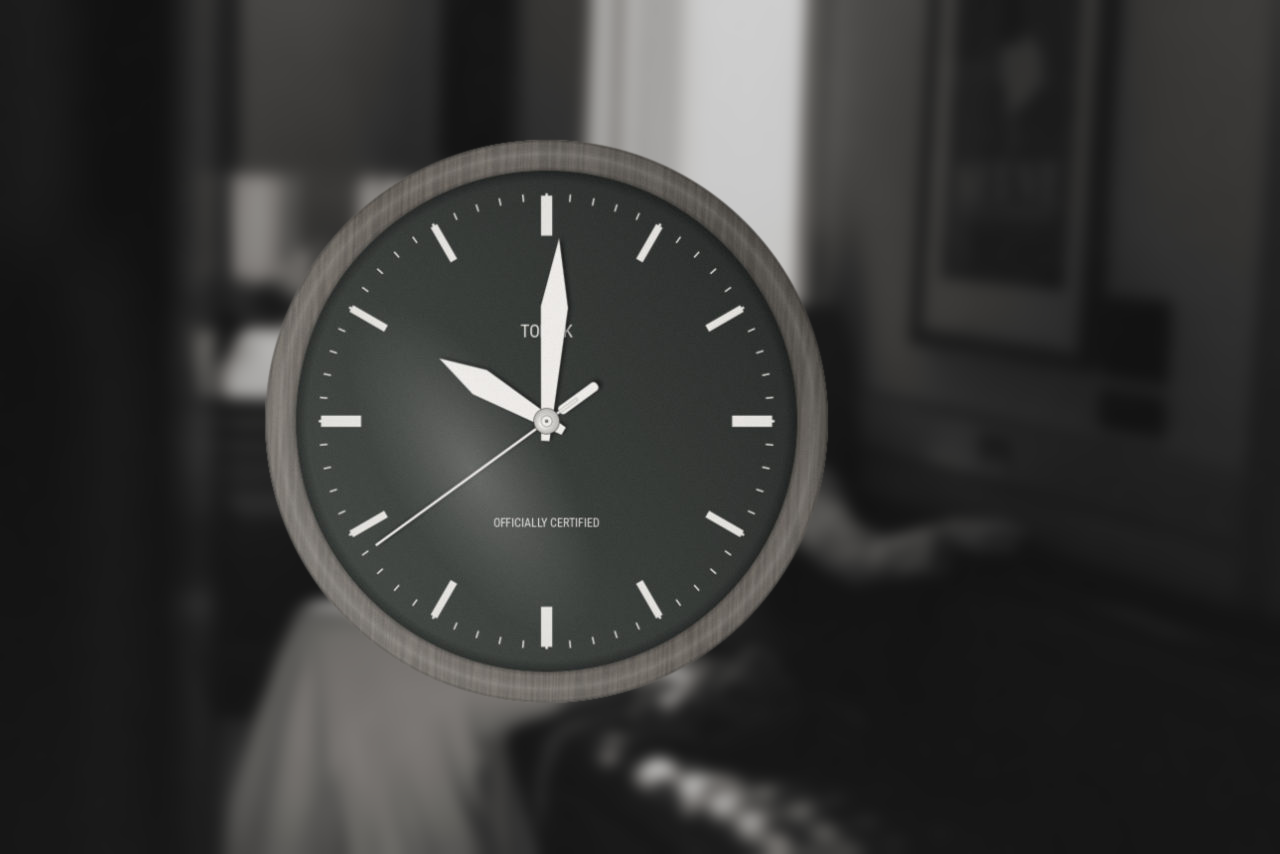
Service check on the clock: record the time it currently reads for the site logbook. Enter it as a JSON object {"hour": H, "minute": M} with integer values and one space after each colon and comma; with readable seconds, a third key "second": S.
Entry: {"hour": 10, "minute": 0, "second": 39}
